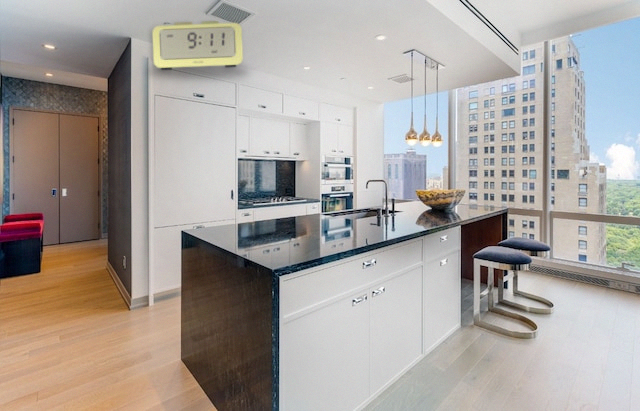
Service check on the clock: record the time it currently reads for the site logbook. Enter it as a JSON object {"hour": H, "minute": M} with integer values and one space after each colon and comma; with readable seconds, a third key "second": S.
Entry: {"hour": 9, "minute": 11}
